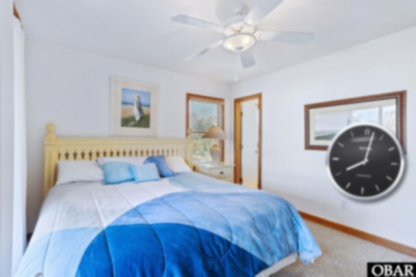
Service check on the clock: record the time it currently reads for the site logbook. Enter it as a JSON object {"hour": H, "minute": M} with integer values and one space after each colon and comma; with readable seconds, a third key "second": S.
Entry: {"hour": 8, "minute": 2}
